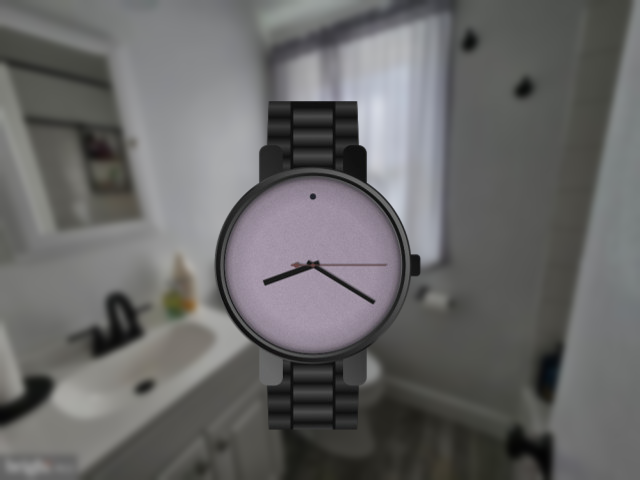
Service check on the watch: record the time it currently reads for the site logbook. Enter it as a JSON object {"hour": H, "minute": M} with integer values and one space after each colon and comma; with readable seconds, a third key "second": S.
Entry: {"hour": 8, "minute": 20, "second": 15}
